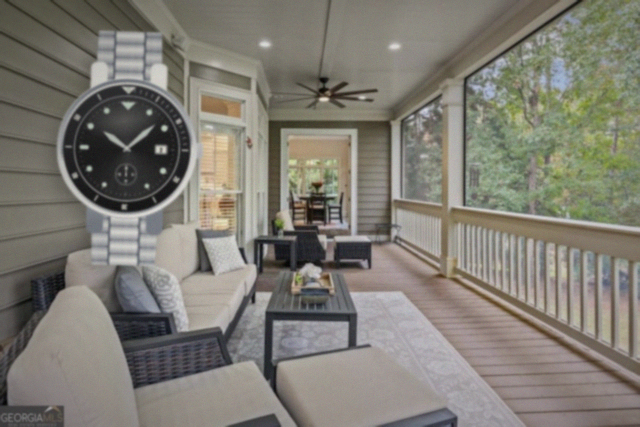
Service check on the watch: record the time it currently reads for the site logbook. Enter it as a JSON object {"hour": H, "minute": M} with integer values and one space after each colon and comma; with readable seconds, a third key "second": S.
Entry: {"hour": 10, "minute": 8}
